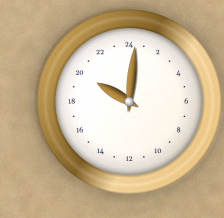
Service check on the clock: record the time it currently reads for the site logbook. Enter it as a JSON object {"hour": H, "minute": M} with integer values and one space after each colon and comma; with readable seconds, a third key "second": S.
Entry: {"hour": 20, "minute": 1}
